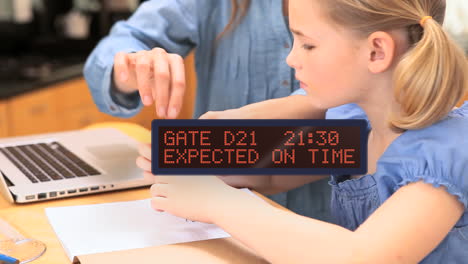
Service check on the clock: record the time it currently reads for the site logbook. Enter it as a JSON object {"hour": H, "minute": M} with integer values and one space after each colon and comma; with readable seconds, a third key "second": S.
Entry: {"hour": 21, "minute": 30}
